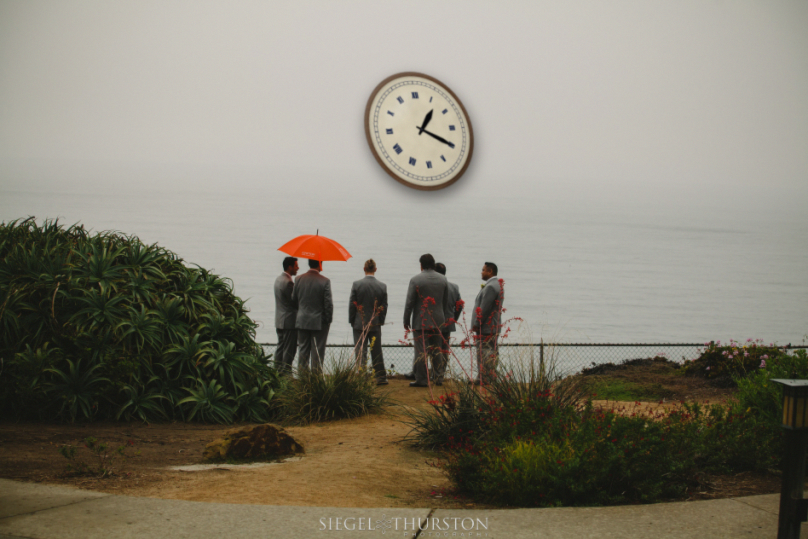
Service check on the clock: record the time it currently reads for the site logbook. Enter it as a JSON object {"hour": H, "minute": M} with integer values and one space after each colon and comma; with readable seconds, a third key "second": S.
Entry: {"hour": 1, "minute": 20}
